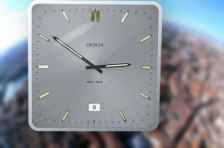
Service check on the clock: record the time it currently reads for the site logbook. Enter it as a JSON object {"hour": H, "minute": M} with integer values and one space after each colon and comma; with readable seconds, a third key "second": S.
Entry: {"hour": 2, "minute": 51}
